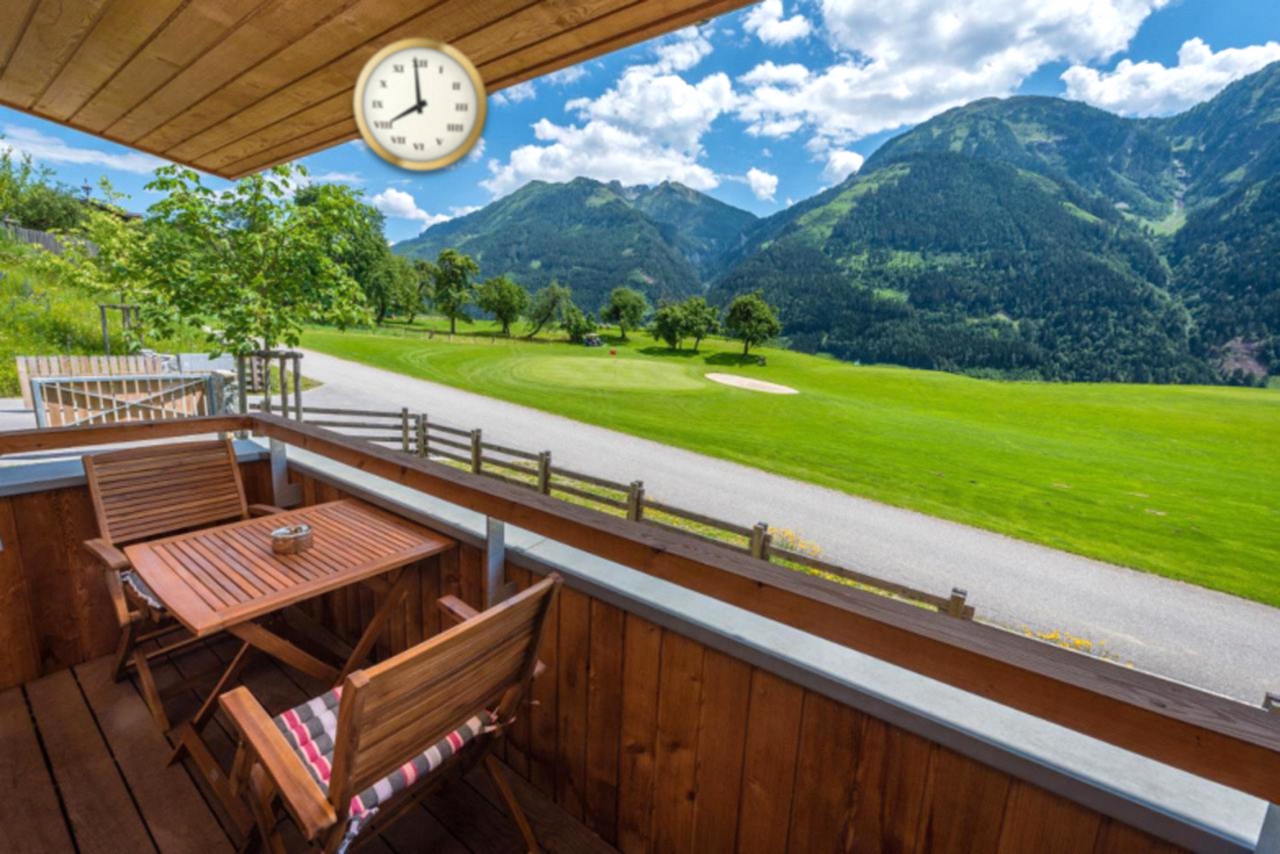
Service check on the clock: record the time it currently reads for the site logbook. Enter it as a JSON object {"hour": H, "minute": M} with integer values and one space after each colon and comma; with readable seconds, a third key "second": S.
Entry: {"hour": 7, "minute": 59}
